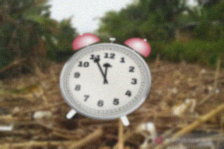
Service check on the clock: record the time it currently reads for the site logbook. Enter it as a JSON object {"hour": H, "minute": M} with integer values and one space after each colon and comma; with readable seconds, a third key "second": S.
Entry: {"hour": 11, "minute": 55}
